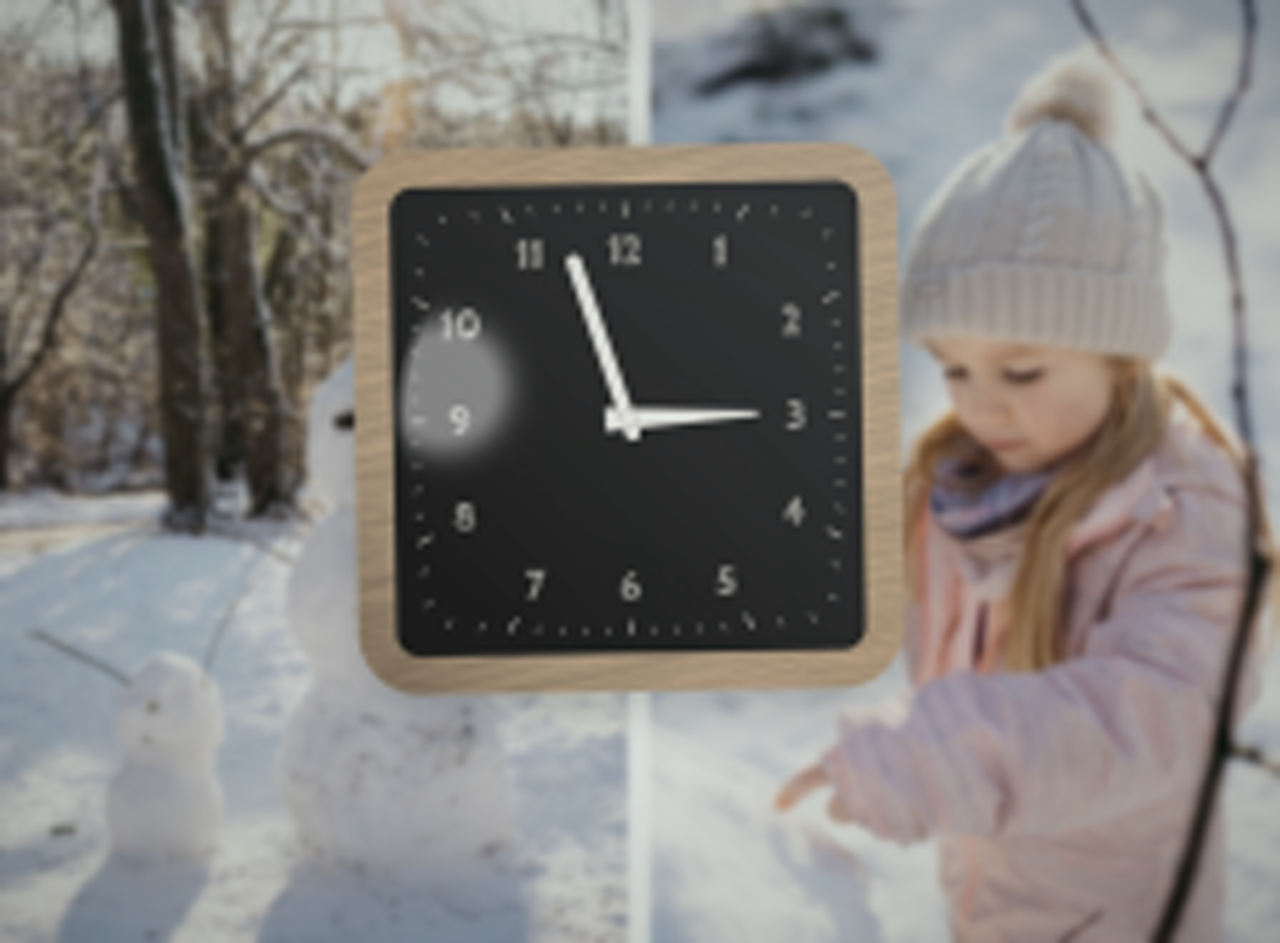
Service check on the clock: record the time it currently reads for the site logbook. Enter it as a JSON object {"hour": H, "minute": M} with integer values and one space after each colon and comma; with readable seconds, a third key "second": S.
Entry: {"hour": 2, "minute": 57}
